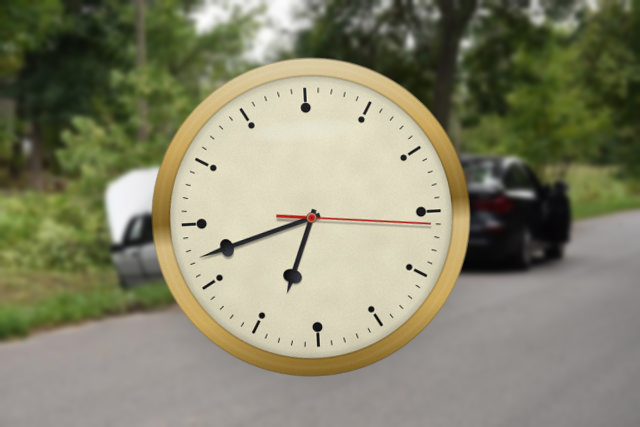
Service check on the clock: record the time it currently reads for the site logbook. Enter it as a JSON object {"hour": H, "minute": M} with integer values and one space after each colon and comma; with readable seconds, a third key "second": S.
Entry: {"hour": 6, "minute": 42, "second": 16}
